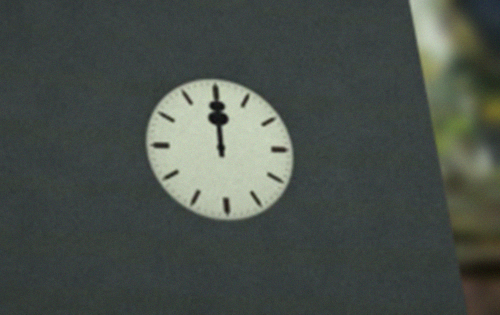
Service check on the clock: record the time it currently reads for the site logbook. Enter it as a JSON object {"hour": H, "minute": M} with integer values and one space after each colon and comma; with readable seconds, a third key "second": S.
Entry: {"hour": 12, "minute": 0}
